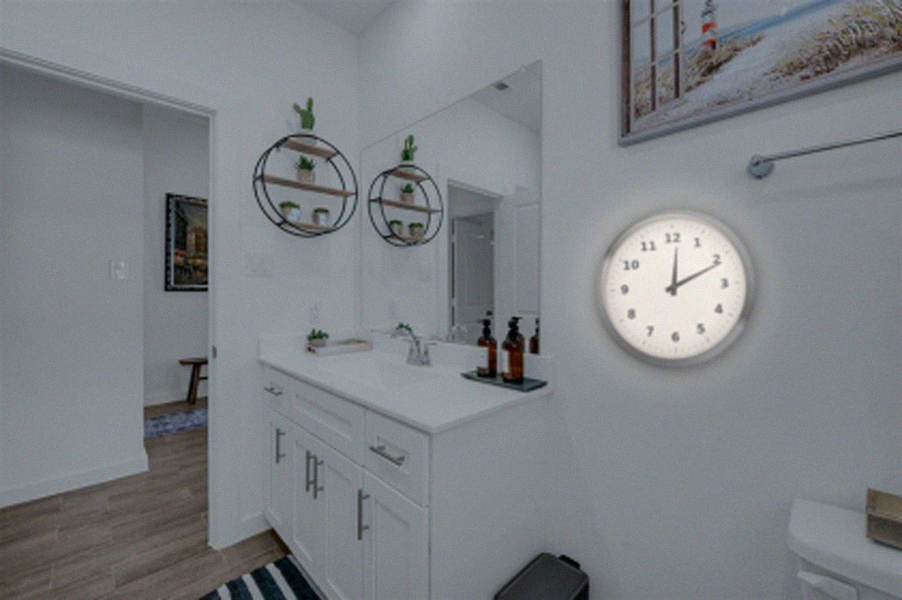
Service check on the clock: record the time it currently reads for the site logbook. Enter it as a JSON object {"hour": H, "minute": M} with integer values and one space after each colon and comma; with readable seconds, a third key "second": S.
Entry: {"hour": 12, "minute": 11}
